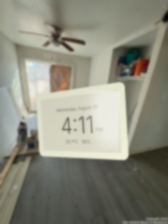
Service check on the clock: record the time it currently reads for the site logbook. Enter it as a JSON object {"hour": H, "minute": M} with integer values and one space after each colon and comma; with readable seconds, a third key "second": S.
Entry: {"hour": 4, "minute": 11}
